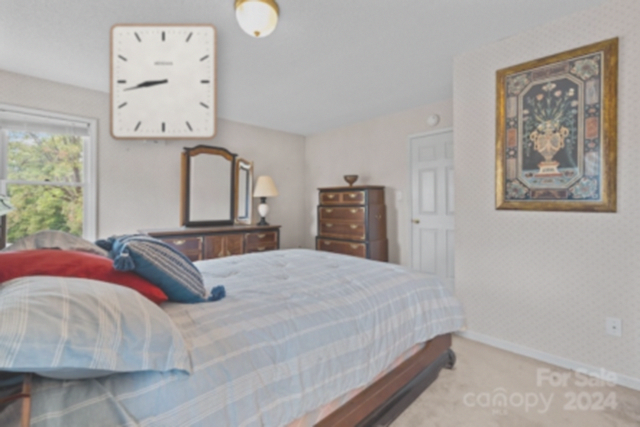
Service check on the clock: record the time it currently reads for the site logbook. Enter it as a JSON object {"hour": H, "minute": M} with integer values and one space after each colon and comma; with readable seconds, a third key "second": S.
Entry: {"hour": 8, "minute": 43}
